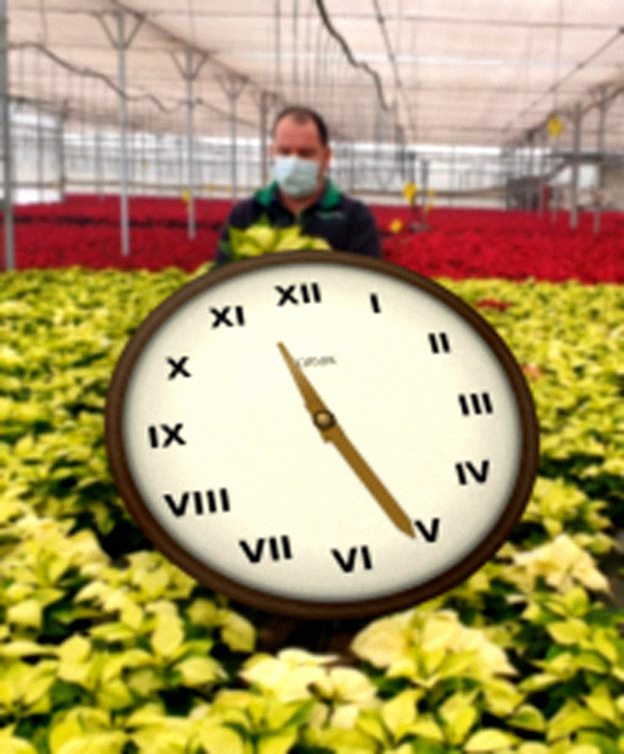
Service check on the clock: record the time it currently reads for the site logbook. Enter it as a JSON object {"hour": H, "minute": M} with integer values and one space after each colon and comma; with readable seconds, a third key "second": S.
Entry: {"hour": 11, "minute": 26}
